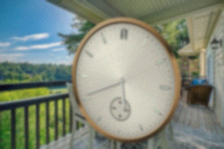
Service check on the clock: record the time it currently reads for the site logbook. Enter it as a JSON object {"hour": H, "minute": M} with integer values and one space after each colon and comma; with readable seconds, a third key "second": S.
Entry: {"hour": 5, "minute": 41}
